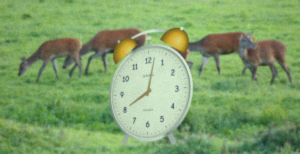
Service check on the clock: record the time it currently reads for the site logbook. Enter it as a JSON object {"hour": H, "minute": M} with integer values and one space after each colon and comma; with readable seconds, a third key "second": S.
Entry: {"hour": 8, "minute": 2}
